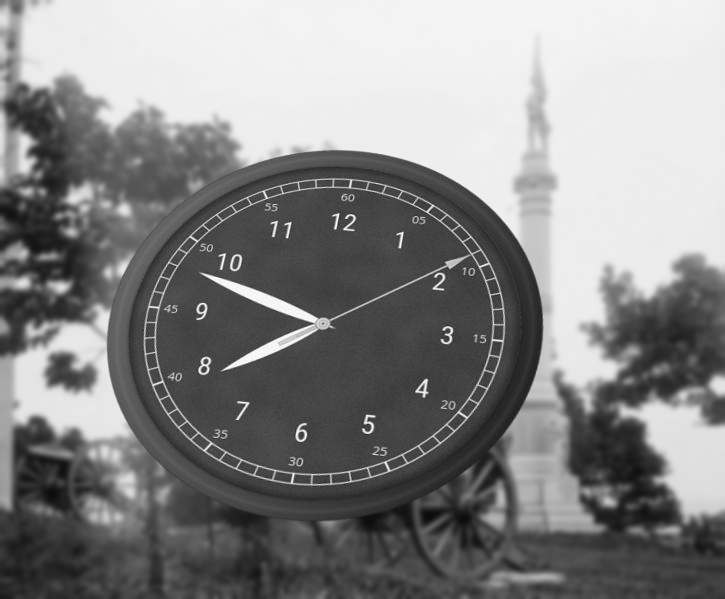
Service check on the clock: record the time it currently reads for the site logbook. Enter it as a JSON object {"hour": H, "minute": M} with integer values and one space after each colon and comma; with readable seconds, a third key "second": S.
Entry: {"hour": 7, "minute": 48, "second": 9}
